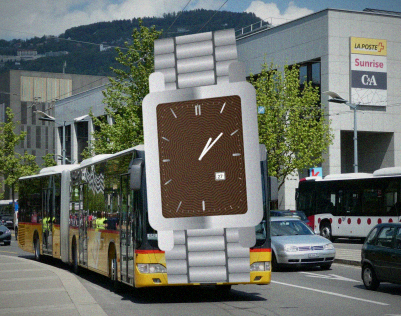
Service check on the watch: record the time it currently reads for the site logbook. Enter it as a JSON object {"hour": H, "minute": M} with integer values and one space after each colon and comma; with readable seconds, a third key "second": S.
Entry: {"hour": 1, "minute": 8}
